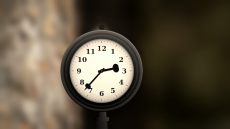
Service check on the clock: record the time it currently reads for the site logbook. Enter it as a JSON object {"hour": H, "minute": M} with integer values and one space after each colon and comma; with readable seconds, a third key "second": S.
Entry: {"hour": 2, "minute": 37}
